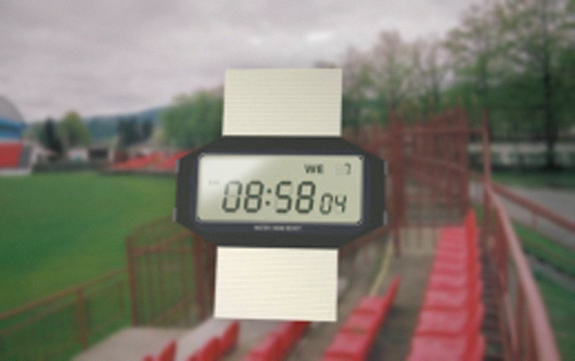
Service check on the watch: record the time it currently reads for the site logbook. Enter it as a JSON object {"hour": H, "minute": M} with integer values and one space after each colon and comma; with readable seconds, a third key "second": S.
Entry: {"hour": 8, "minute": 58, "second": 4}
